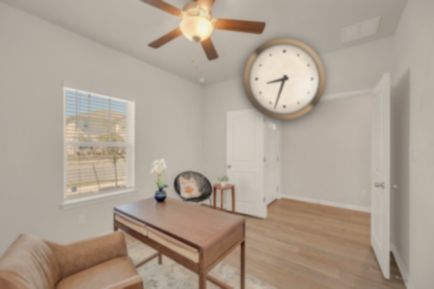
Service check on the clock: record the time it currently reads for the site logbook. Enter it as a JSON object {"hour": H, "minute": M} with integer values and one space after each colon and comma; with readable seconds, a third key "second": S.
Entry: {"hour": 8, "minute": 33}
